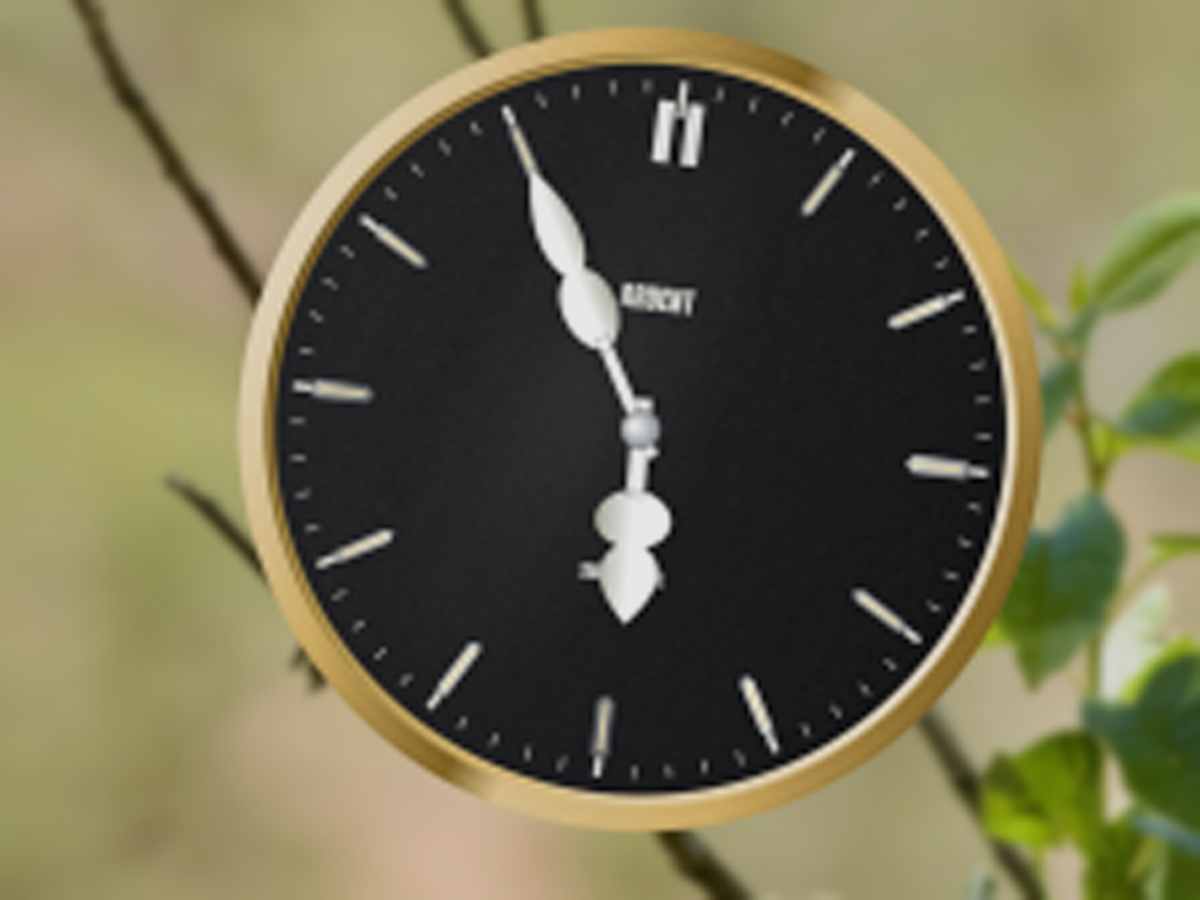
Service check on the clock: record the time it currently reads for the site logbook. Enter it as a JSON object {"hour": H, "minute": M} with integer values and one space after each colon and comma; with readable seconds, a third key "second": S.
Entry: {"hour": 5, "minute": 55}
